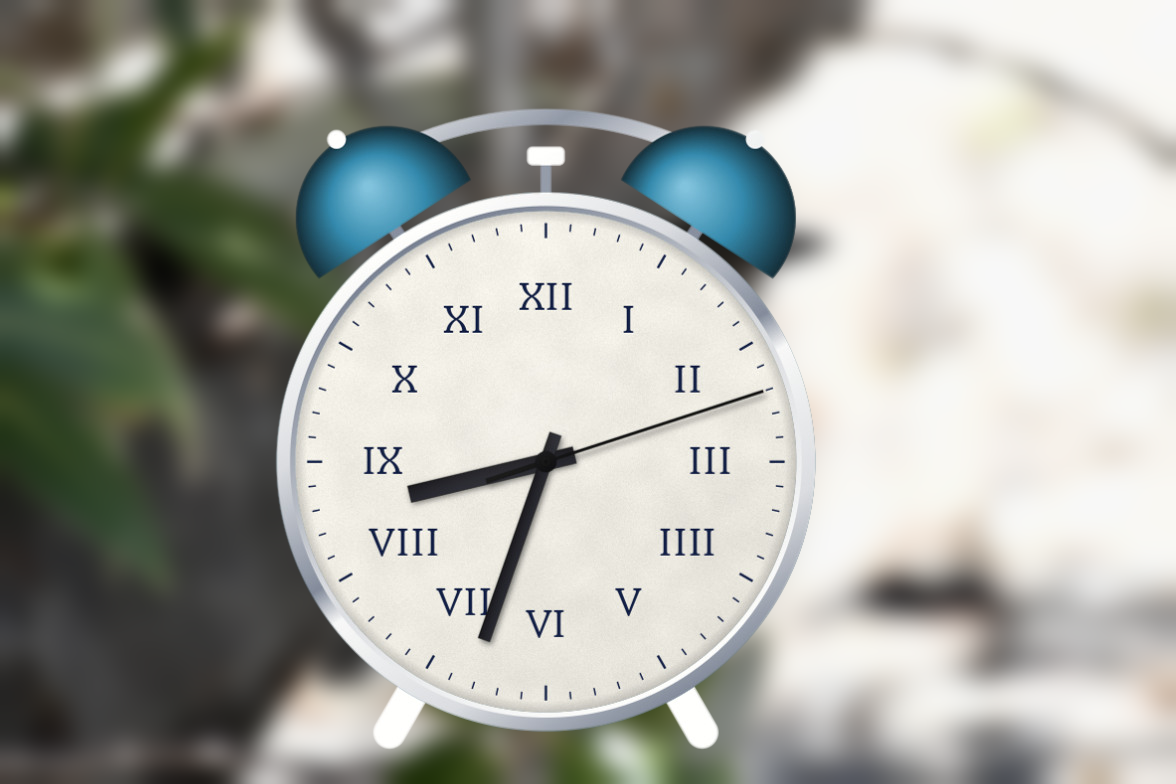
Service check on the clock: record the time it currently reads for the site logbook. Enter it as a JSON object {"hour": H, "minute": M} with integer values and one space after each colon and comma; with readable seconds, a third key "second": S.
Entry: {"hour": 8, "minute": 33, "second": 12}
